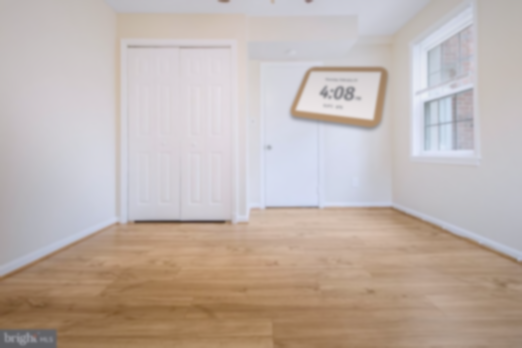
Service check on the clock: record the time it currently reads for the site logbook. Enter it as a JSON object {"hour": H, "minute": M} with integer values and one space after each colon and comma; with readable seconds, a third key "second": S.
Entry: {"hour": 4, "minute": 8}
